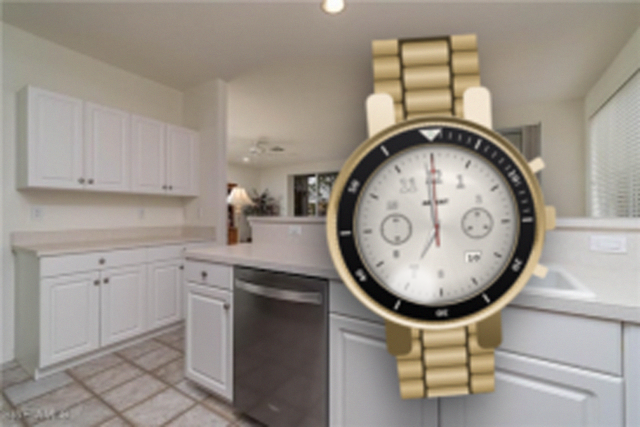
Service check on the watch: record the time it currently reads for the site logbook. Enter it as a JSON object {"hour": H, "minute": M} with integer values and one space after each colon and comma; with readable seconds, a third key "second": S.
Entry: {"hour": 6, "minute": 59}
